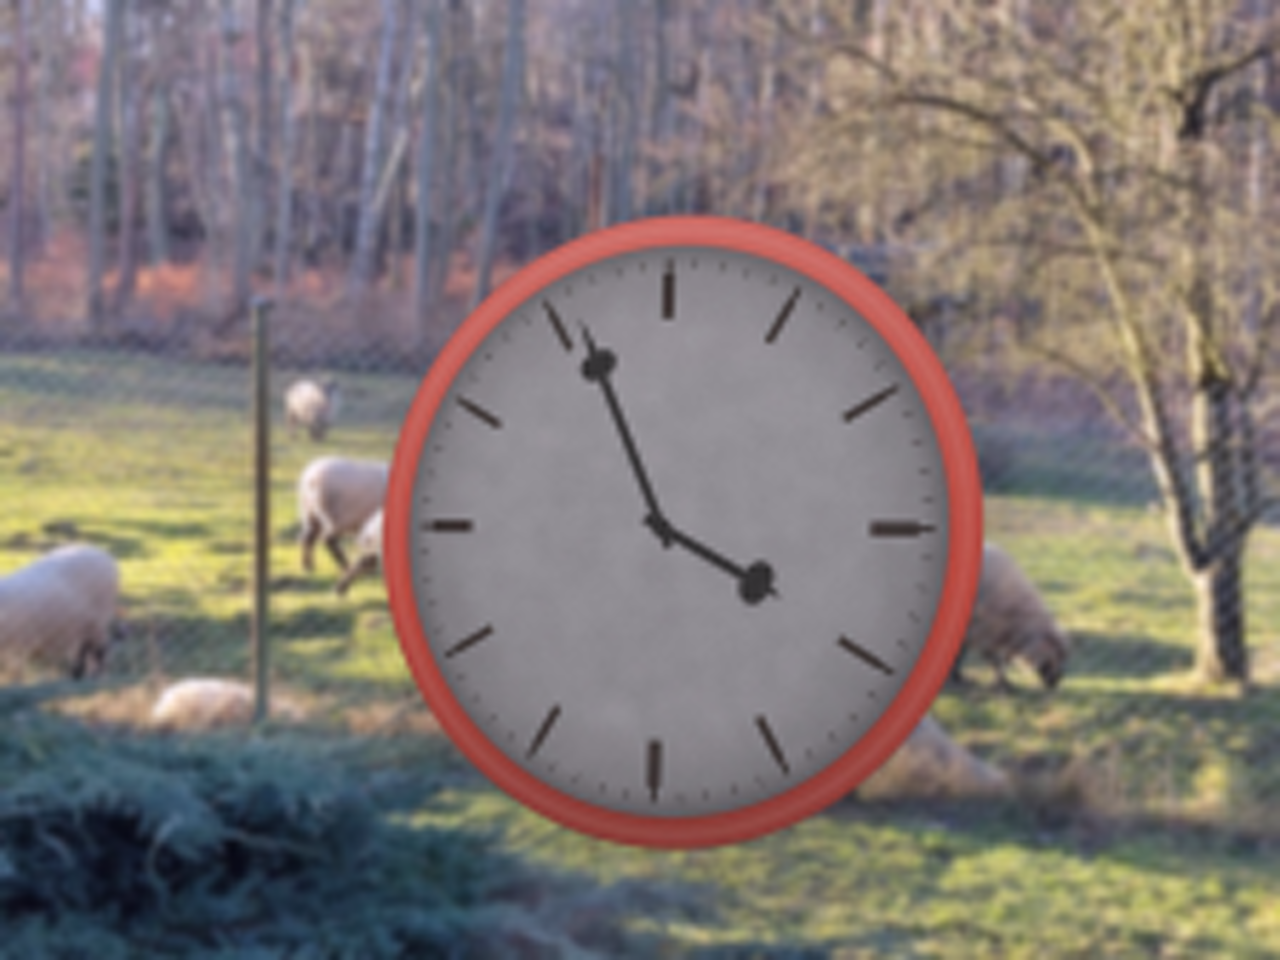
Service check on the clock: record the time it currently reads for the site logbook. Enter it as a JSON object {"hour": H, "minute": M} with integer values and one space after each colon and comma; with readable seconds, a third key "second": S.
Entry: {"hour": 3, "minute": 56}
